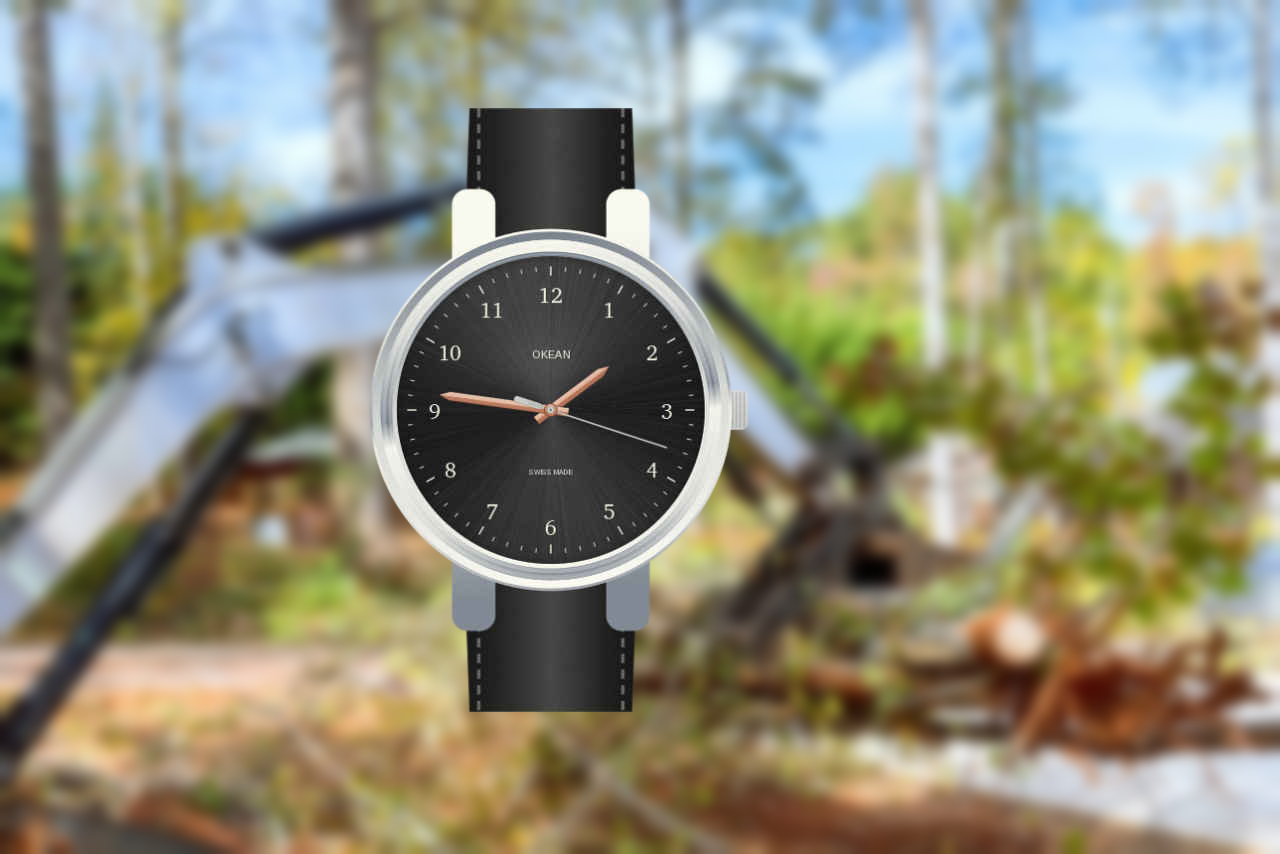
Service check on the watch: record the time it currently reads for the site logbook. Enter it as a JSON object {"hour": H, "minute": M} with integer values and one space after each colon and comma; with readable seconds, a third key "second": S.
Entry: {"hour": 1, "minute": 46, "second": 18}
